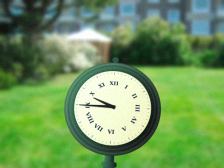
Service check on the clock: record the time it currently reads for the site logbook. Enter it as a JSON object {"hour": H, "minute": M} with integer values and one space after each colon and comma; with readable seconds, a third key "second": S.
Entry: {"hour": 9, "minute": 45}
